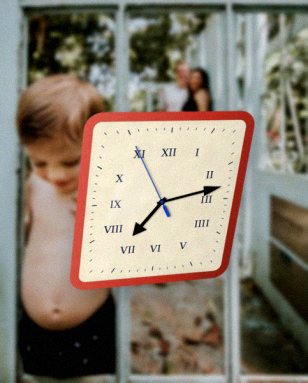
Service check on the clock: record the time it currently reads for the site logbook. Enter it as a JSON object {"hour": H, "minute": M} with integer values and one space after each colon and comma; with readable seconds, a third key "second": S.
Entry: {"hour": 7, "minute": 12, "second": 55}
